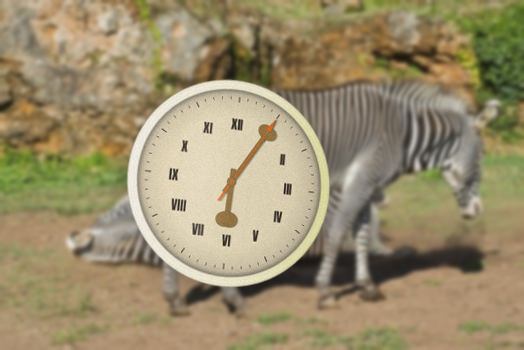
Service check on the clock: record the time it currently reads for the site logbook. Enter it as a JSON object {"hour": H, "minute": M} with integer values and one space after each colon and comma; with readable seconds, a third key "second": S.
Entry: {"hour": 6, "minute": 5, "second": 5}
